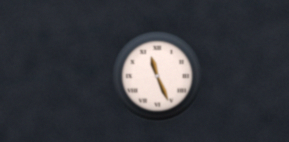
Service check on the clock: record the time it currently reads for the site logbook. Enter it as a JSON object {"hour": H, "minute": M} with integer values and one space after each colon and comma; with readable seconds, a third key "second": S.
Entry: {"hour": 11, "minute": 26}
